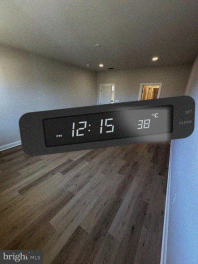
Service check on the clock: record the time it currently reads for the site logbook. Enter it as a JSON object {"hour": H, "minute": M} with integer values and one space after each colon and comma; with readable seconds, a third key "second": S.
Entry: {"hour": 12, "minute": 15}
